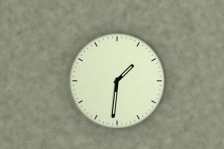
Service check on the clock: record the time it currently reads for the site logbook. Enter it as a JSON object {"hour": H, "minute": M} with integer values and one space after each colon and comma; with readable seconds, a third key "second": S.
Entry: {"hour": 1, "minute": 31}
